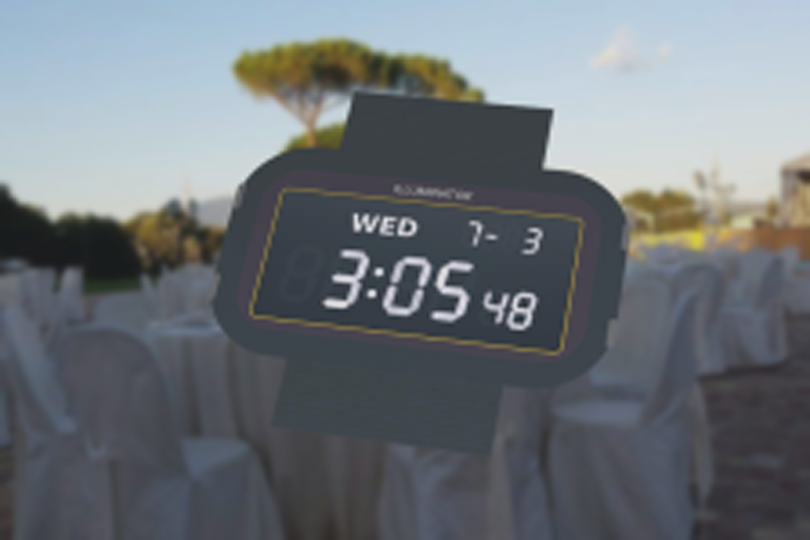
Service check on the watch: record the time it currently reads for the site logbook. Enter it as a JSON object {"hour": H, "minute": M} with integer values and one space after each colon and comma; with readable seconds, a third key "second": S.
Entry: {"hour": 3, "minute": 5, "second": 48}
